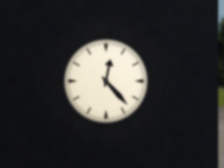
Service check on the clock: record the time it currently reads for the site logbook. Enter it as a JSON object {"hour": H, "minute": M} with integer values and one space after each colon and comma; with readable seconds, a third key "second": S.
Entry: {"hour": 12, "minute": 23}
